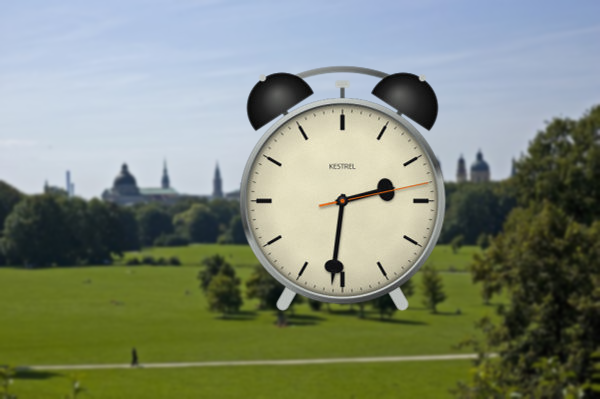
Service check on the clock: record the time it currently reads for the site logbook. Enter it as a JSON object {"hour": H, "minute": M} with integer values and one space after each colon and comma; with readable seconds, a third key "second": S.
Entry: {"hour": 2, "minute": 31, "second": 13}
